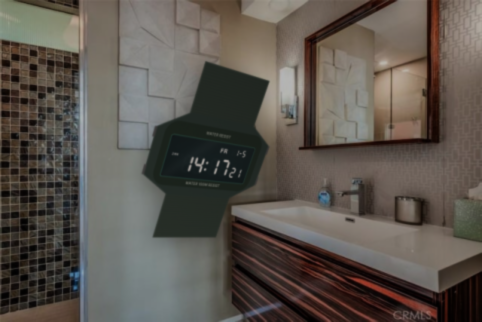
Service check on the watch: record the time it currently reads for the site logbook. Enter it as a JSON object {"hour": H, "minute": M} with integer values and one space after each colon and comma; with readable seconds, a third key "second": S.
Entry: {"hour": 14, "minute": 17, "second": 21}
